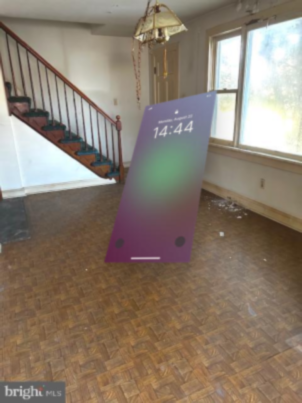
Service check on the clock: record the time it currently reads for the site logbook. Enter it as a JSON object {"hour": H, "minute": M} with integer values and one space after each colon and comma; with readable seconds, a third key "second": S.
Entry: {"hour": 14, "minute": 44}
